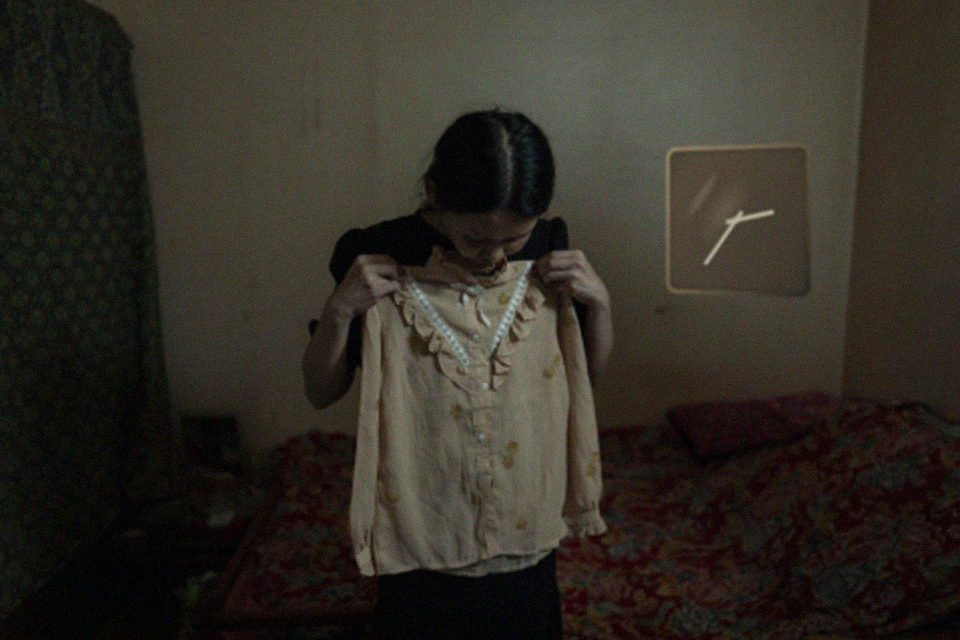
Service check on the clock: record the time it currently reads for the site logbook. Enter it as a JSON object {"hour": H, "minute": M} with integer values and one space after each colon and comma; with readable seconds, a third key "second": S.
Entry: {"hour": 2, "minute": 36}
